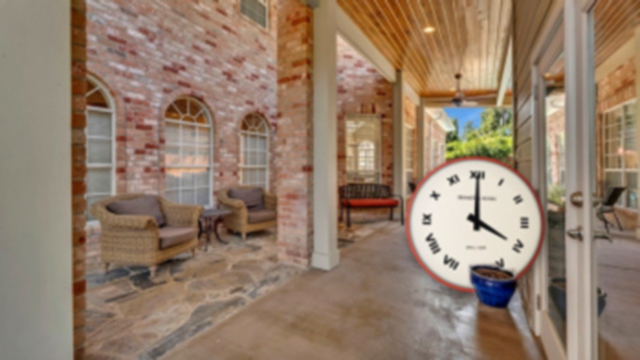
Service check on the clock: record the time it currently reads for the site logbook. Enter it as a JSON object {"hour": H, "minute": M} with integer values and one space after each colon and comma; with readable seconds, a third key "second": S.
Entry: {"hour": 4, "minute": 0}
